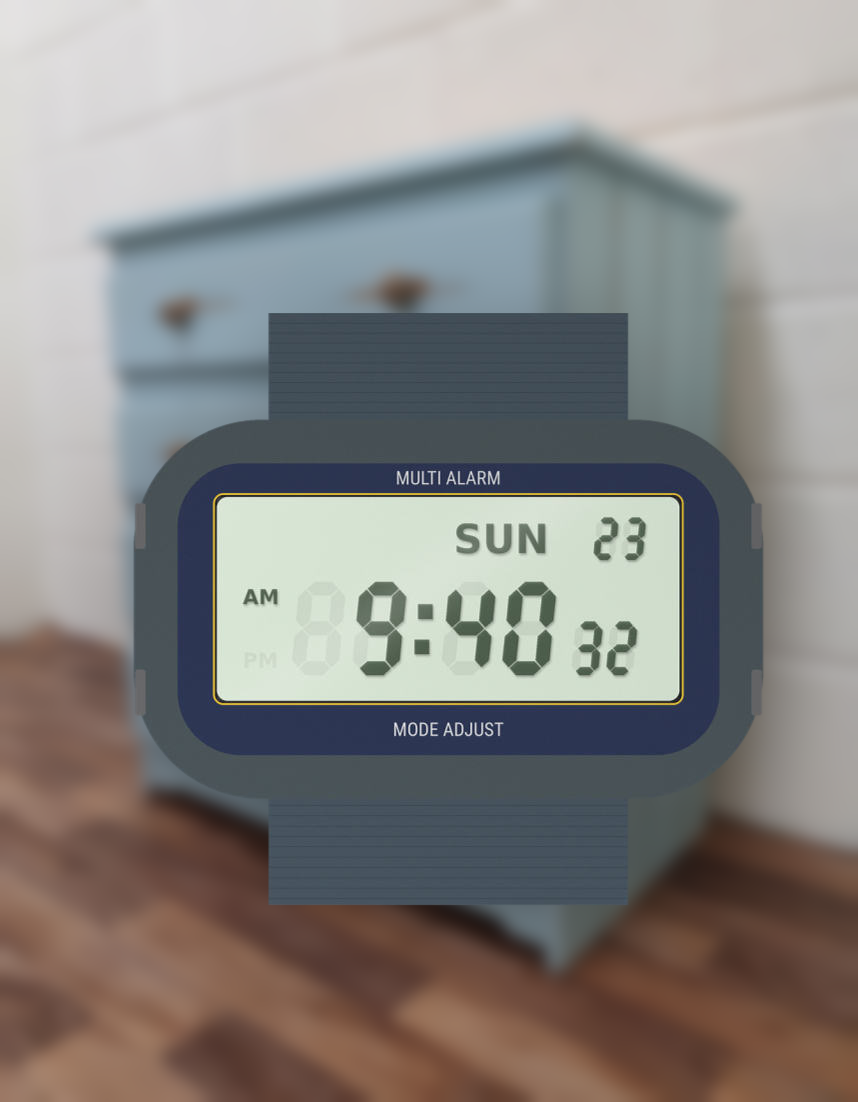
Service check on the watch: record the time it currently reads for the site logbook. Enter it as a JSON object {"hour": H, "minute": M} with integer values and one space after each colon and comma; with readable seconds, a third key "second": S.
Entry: {"hour": 9, "minute": 40, "second": 32}
